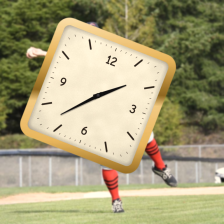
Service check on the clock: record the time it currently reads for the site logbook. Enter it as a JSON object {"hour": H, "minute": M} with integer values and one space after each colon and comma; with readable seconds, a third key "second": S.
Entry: {"hour": 1, "minute": 37}
